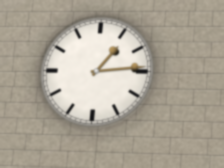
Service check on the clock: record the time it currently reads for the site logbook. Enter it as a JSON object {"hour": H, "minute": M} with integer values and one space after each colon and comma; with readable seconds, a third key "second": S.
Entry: {"hour": 1, "minute": 14}
